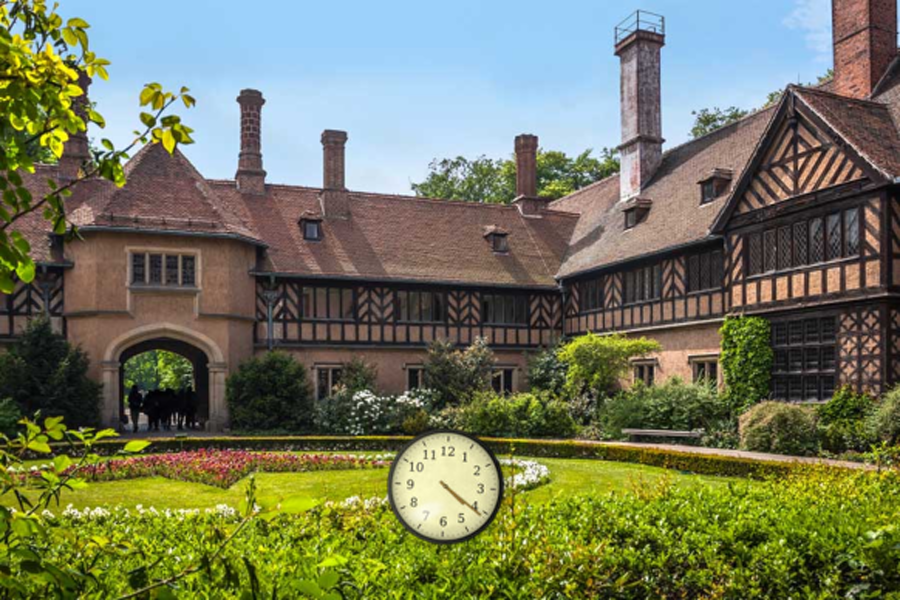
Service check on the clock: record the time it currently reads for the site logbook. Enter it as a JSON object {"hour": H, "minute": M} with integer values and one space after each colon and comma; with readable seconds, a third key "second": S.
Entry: {"hour": 4, "minute": 21}
